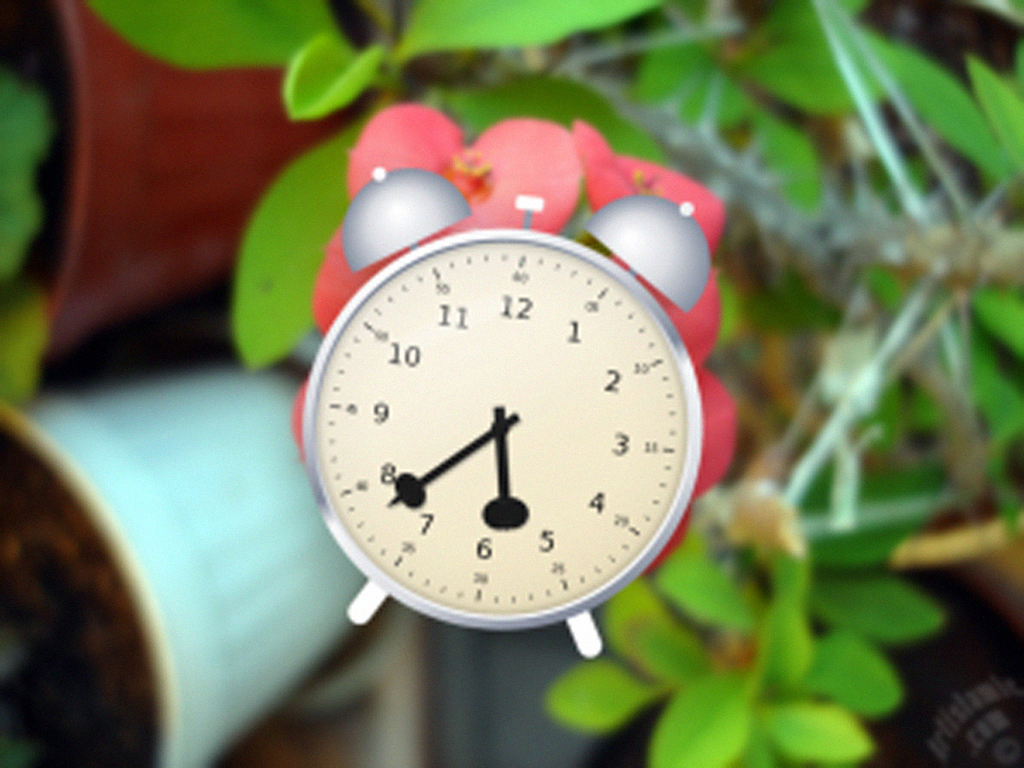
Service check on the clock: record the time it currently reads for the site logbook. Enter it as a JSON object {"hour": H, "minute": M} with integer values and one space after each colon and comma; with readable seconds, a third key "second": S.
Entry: {"hour": 5, "minute": 38}
